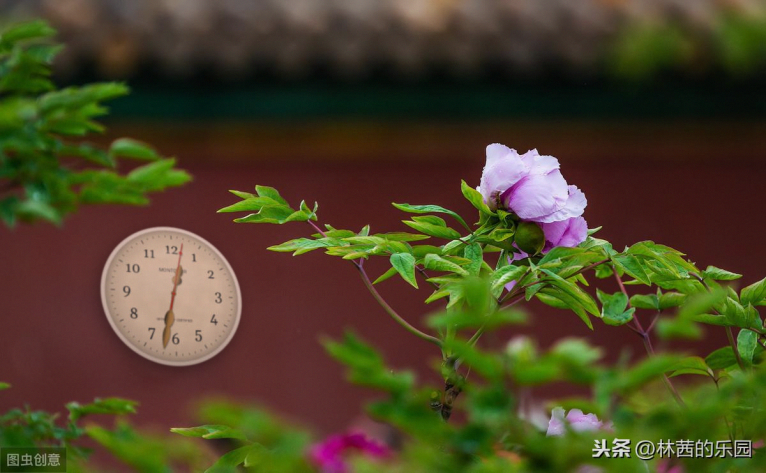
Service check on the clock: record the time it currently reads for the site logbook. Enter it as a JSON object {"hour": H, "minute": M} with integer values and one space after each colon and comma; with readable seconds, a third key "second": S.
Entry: {"hour": 12, "minute": 32, "second": 2}
